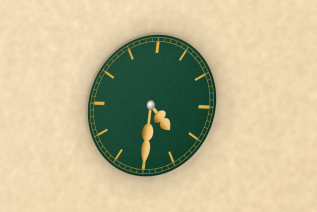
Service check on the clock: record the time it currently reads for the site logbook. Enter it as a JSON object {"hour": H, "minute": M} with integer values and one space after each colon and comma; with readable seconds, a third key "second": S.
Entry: {"hour": 4, "minute": 30}
